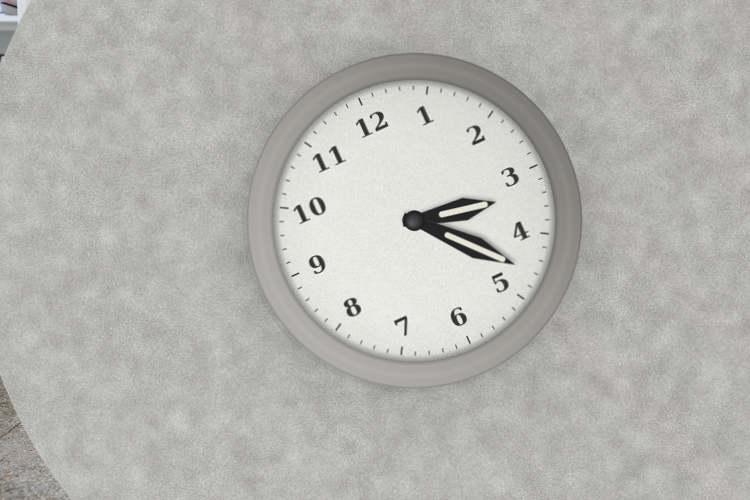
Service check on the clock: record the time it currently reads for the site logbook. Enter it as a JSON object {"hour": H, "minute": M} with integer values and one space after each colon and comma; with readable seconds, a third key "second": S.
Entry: {"hour": 3, "minute": 23}
